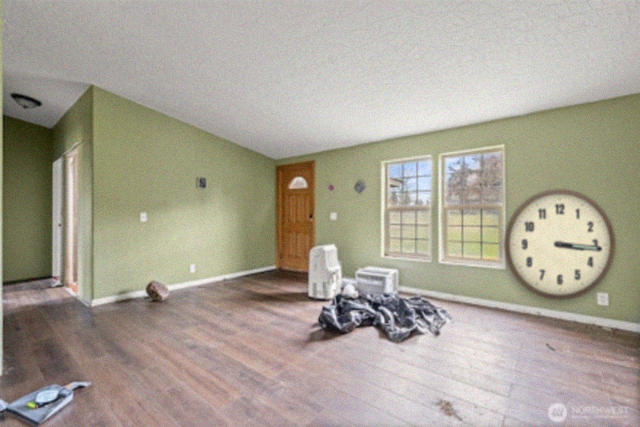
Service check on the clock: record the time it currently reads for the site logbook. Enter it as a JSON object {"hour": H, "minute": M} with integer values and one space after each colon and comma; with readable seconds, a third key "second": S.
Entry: {"hour": 3, "minute": 16}
